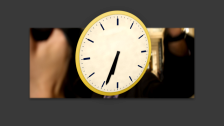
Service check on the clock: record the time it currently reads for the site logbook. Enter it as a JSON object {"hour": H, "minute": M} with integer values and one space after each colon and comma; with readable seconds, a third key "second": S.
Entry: {"hour": 6, "minute": 34}
